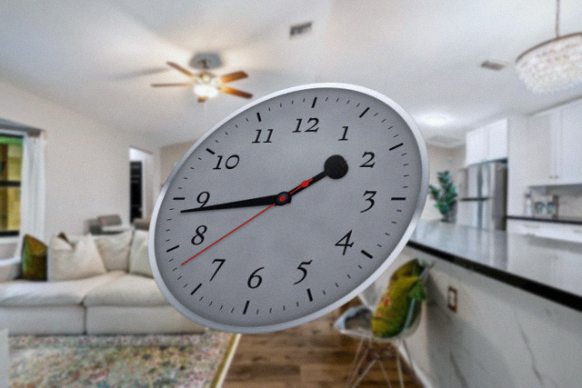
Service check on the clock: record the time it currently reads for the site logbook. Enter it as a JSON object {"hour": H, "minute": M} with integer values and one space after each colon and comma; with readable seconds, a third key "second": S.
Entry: {"hour": 1, "minute": 43, "second": 38}
